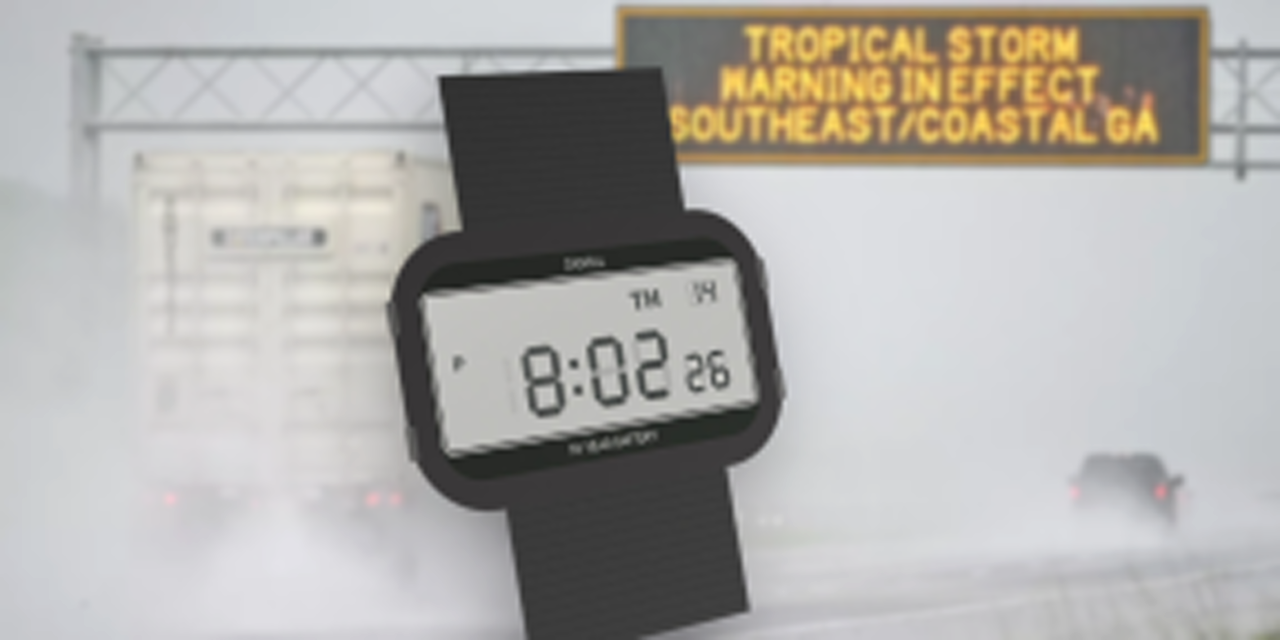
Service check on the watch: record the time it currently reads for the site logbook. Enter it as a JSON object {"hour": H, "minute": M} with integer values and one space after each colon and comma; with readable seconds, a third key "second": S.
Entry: {"hour": 8, "minute": 2, "second": 26}
